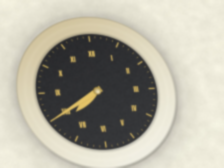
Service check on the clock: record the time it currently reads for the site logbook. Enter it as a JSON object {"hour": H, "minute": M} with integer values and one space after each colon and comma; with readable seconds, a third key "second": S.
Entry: {"hour": 7, "minute": 40}
